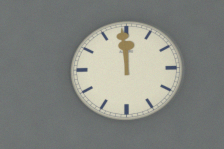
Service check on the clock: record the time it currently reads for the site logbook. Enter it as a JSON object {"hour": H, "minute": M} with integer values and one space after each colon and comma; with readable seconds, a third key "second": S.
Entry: {"hour": 11, "minute": 59}
